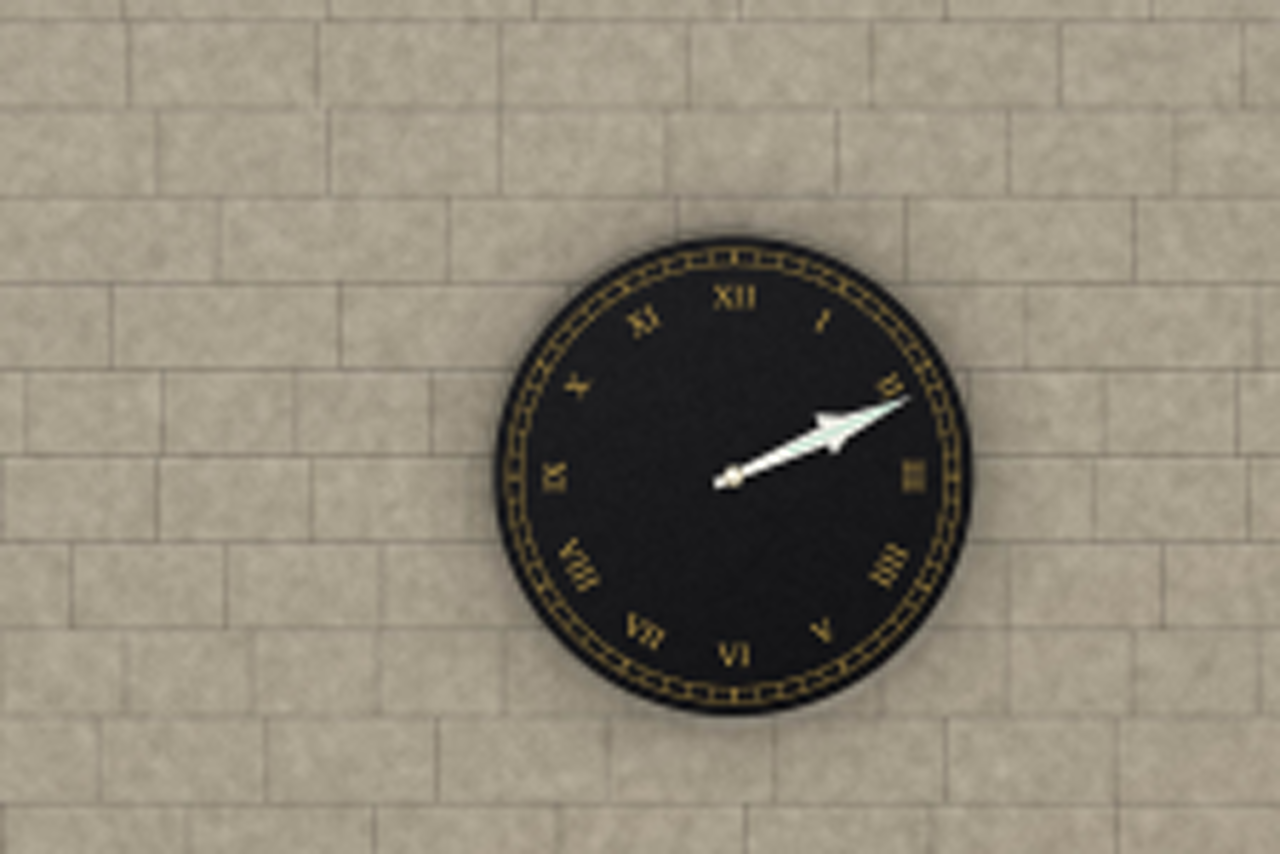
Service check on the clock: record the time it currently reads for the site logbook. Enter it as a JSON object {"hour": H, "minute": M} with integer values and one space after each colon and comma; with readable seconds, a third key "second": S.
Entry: {"hour": 2, "minute": 11}
